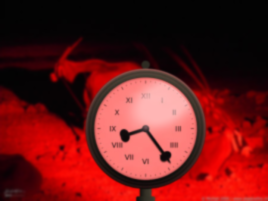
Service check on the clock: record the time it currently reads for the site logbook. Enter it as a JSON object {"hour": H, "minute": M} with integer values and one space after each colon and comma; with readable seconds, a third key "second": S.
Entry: {"hour": 8, "minute": 24}
